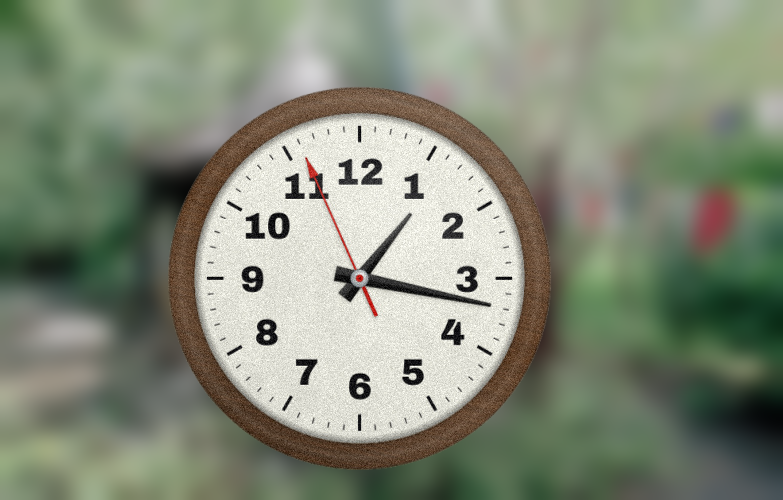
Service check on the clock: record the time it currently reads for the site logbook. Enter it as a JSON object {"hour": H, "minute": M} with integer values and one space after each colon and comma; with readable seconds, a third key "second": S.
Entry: {"hour": 1, "minute": 16, "second": 56}
